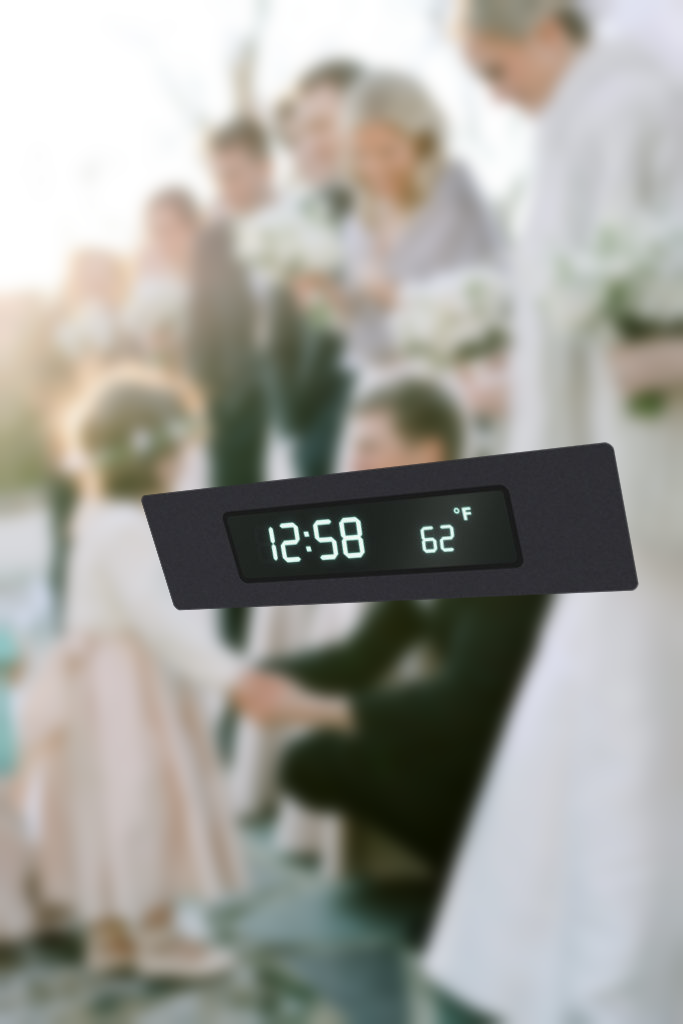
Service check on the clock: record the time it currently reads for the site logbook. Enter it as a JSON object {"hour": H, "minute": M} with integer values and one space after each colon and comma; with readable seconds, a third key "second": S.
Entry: {"hour": 12, "minute": 58}
